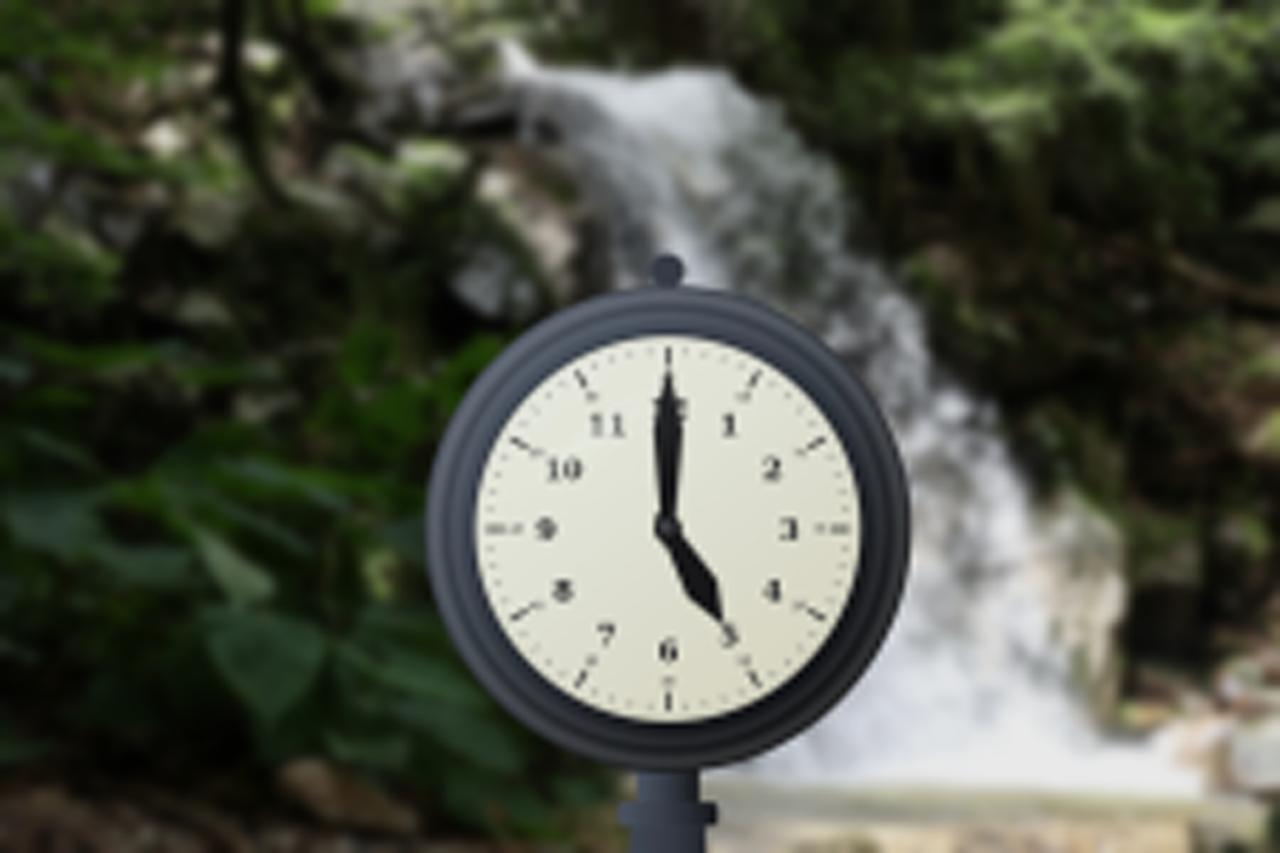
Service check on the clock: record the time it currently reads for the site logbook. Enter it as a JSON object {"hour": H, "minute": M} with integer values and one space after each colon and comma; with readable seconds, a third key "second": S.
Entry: {"hour": 5, "minute": 0}
